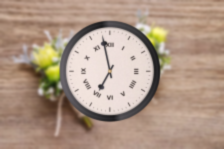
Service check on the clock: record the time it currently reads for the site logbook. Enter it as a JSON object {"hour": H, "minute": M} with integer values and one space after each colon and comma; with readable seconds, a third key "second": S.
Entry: {"hour": 6, "minute": 58}
